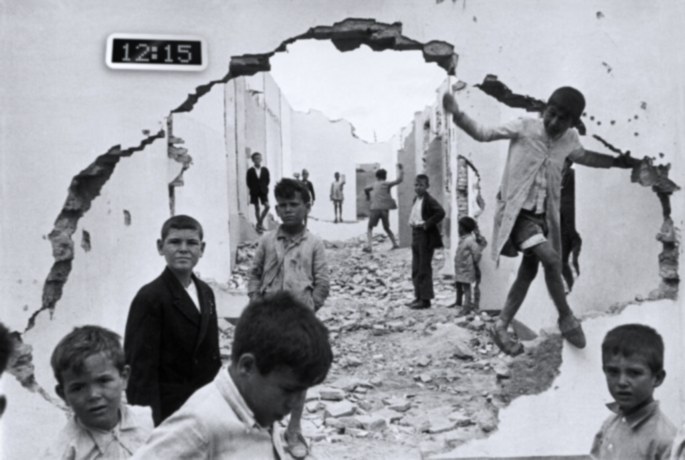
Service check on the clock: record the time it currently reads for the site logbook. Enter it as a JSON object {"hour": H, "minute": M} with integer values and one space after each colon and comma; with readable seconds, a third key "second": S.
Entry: {"hour": 12, "minute": 15}
